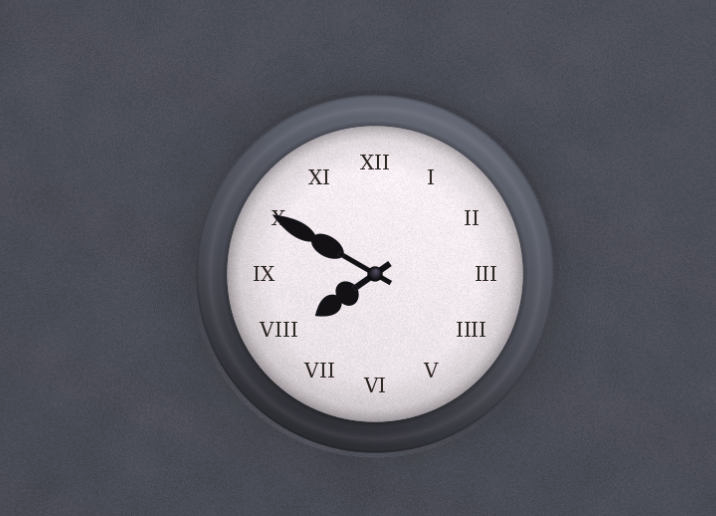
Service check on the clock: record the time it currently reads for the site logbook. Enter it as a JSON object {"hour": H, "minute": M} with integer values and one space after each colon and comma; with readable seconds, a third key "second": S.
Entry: {"hour": 7, "minute": 50}
